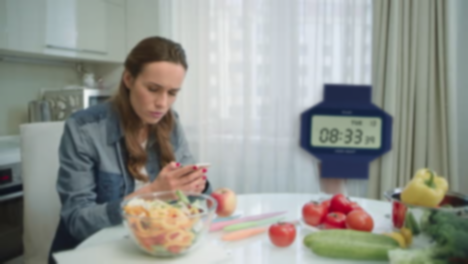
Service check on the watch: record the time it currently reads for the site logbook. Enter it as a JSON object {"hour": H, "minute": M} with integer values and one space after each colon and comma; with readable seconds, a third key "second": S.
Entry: {"hour": 8, "minute": 33}
